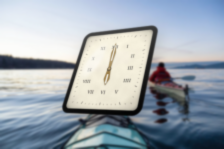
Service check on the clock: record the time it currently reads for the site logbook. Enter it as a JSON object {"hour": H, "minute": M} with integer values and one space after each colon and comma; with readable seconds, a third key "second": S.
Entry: {"hour": 6, "minute": 0}
